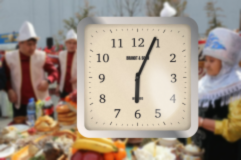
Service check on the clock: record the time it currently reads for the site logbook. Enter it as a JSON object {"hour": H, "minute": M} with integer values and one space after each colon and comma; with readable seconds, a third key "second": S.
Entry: {"hour": 6, "minute": 4}
